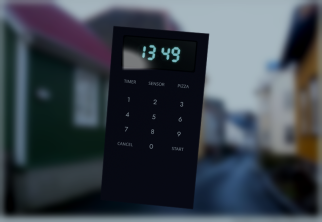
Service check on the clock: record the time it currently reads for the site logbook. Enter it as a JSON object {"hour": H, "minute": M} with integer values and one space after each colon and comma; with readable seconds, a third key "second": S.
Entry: {"hour": 13, "minute": 49}
